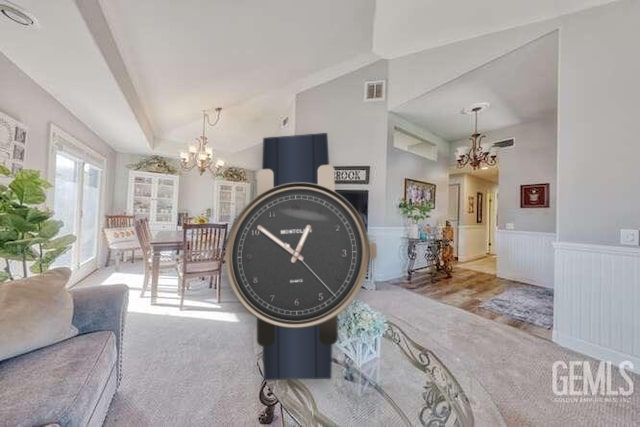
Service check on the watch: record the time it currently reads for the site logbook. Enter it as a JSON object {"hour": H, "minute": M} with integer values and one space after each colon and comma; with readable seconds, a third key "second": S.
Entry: {"hour": 12, "minute": 51, "second": 23}
